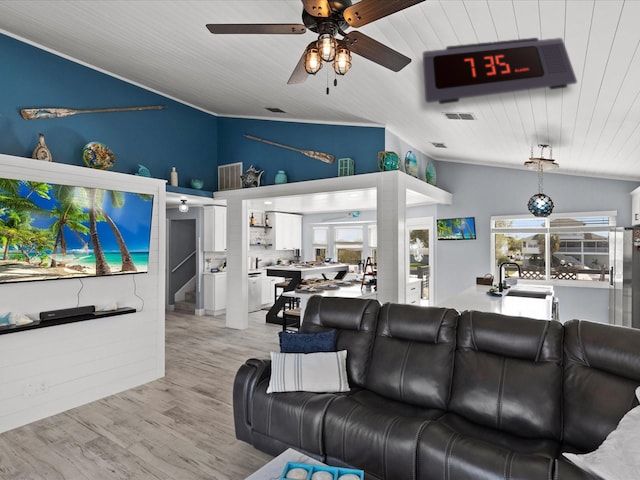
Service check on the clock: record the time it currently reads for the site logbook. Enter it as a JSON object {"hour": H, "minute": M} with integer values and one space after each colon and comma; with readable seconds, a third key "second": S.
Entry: {"hour": 7, "minute": 35}
